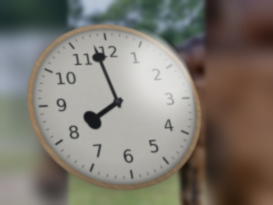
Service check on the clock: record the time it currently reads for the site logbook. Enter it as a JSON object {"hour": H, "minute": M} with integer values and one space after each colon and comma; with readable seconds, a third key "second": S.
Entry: {"hour": 7, "minute": 58}
